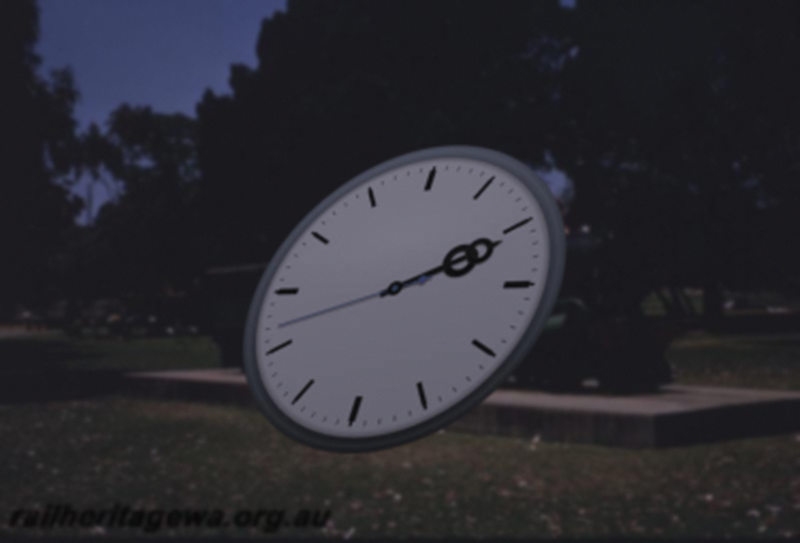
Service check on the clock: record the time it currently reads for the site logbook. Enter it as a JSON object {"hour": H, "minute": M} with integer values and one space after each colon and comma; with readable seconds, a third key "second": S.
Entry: {"hour": 2, "minute": 10, "second": 42}
